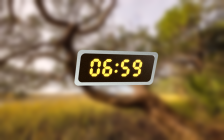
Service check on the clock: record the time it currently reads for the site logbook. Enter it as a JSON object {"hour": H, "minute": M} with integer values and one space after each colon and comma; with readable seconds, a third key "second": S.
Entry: {"hour": 6, "minute": 59}
